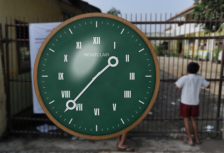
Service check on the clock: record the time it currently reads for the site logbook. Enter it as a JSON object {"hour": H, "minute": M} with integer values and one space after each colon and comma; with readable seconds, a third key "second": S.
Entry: {"hour": 1, "minute": 37}
